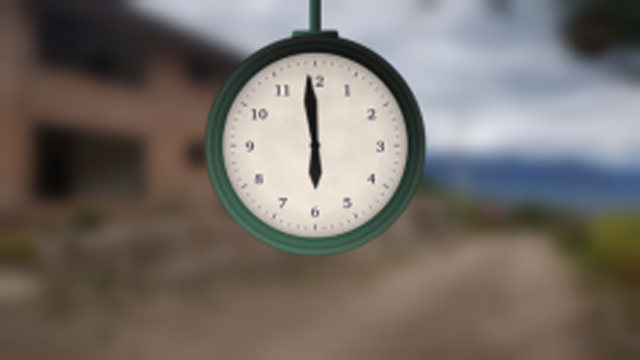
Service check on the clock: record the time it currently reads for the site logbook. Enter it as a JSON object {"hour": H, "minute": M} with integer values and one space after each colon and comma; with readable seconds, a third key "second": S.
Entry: {"hour": 5, "minute": 59}
